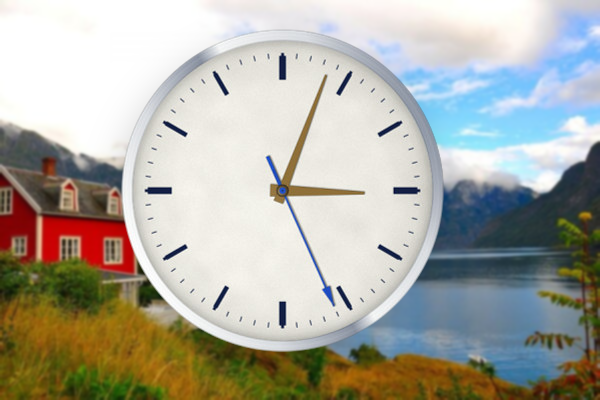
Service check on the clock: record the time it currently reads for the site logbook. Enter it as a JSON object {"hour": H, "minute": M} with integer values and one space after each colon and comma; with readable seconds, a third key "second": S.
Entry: {"hour": 3, "minute": 3, "second": 26}
